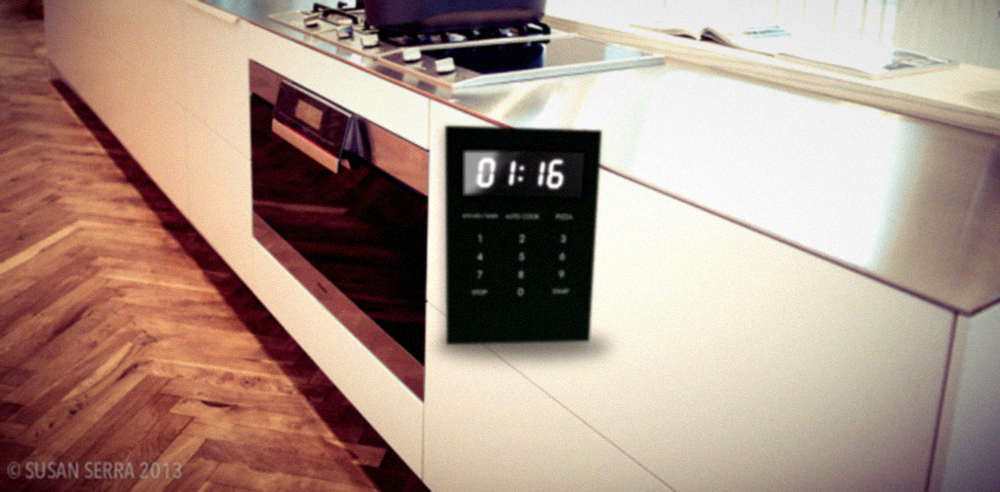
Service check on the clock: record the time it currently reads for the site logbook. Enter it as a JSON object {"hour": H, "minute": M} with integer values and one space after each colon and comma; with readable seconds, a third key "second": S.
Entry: {"hour": 1, "minute": 16}
